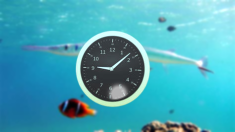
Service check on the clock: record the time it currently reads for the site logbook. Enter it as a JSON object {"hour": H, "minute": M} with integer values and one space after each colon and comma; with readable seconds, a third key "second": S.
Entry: {"hour": 9, "minute": 8}
